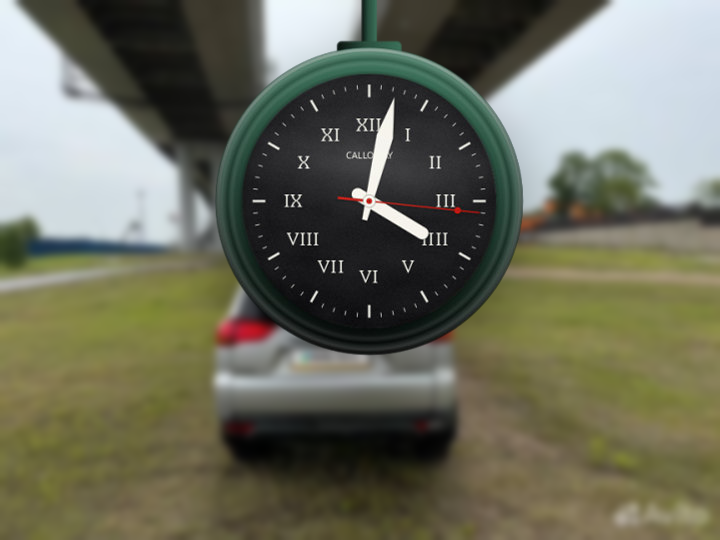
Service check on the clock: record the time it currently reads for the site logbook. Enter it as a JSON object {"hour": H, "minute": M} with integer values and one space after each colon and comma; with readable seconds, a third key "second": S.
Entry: {"hour": 4, "minute": 2, "second": 16}
